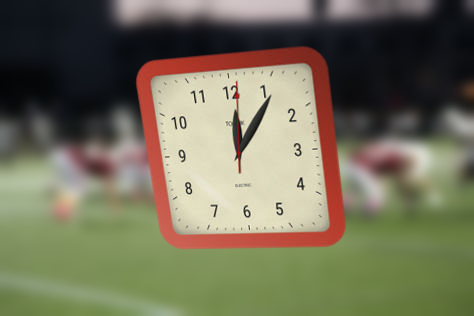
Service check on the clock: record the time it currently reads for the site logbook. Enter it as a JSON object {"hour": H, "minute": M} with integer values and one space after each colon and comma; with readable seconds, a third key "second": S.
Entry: {"hour": 12, "minute": 6, "second": 1}
